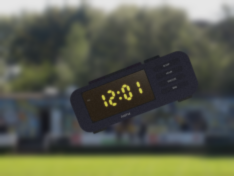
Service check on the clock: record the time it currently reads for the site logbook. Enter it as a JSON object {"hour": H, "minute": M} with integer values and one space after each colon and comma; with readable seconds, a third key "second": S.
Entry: {"hour": 12, "minute": 1}
